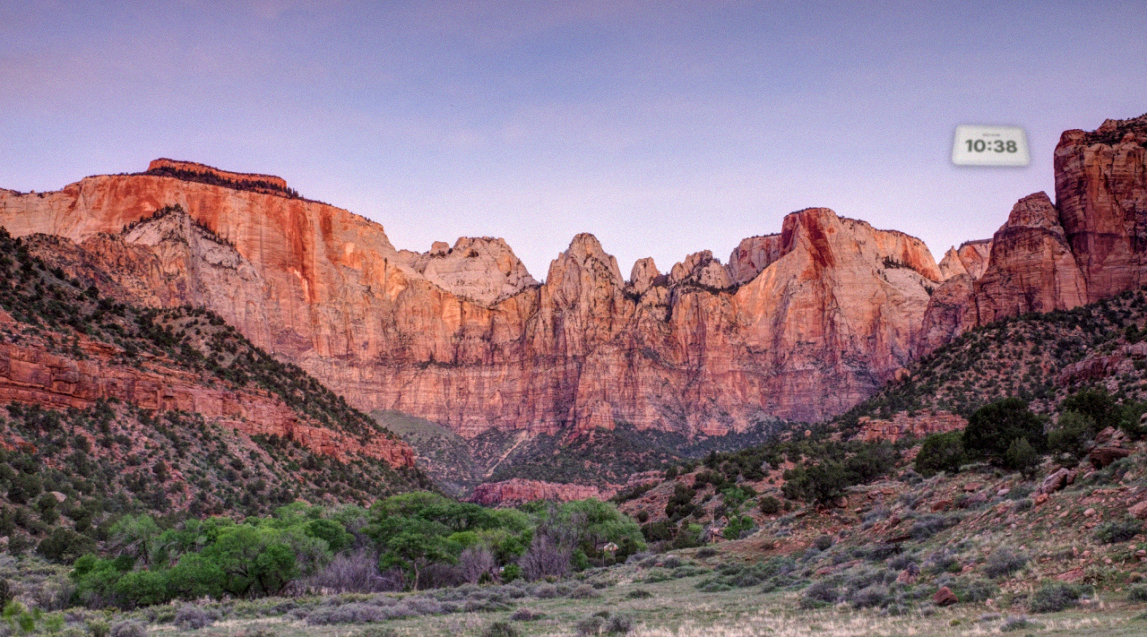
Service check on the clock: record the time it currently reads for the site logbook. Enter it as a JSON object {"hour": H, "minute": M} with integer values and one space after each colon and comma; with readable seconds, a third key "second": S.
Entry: {"hour": 10, "minute": 38}
